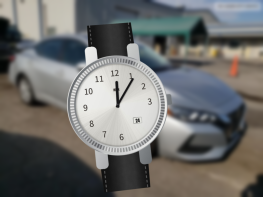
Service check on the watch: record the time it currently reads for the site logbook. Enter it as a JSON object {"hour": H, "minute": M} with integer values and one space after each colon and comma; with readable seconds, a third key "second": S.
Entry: {"hour": 12, "minute": 6}
